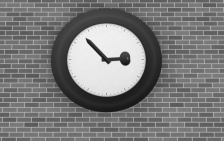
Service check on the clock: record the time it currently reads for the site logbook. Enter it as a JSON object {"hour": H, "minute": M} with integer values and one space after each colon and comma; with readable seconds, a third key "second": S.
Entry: {"hour": 2, "minute": 53}
